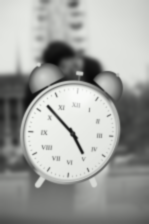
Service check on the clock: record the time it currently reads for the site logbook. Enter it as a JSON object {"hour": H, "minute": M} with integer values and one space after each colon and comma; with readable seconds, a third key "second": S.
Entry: {"hour": 4, "minute": 52}
